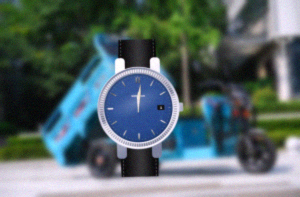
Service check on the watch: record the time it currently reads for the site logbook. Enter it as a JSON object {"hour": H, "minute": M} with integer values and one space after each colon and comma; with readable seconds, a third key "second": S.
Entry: {"hour": 12, "minute": 1}
